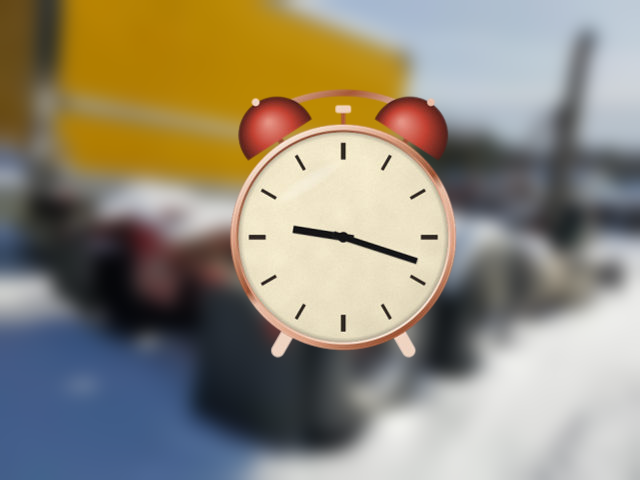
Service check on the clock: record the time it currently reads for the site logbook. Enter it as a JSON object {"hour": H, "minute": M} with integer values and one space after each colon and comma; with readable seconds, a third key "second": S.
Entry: {"hour": 9, "minute": 18}
